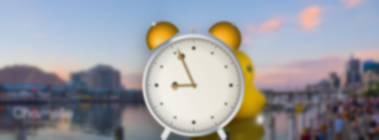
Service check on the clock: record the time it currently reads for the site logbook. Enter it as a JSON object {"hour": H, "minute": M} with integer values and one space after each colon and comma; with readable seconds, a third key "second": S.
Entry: {"hour": 8, "minute": 56}
